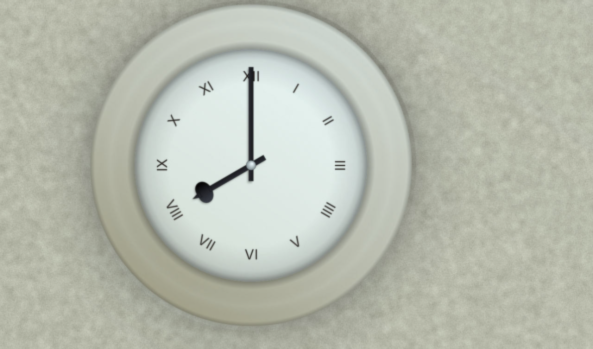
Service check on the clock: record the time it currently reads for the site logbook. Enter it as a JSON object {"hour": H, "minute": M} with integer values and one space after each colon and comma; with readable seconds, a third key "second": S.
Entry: {"hour": 8, "minute": 0}
